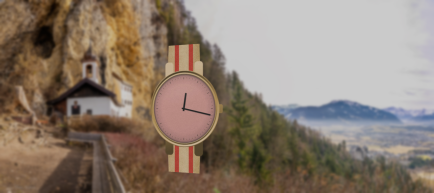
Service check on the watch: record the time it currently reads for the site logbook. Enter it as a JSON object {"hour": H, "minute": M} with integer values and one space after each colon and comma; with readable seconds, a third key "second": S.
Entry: {"hour": 12, "minute": 17}
